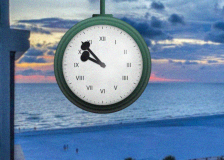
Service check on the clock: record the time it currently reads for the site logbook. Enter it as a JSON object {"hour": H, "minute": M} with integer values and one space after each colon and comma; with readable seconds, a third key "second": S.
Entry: {"hour": 9, "minute": 53}
